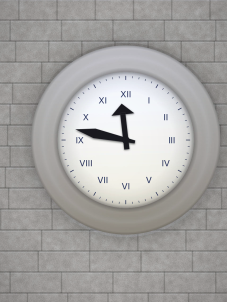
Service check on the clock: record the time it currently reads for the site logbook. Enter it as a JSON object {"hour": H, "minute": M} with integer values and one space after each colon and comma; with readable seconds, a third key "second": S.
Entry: {"hour": 11, "minute": 47}
